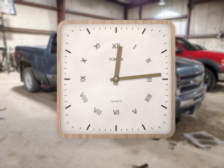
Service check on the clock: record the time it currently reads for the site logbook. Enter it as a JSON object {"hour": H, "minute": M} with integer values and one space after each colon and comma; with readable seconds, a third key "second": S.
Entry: {"hour": 12, "minute": 14}
